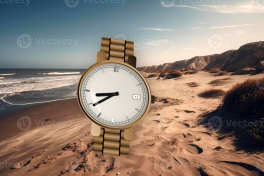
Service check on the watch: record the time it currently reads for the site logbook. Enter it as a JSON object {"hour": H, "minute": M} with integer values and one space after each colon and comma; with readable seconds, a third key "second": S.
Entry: {"hour": 8, "minute": 39}
